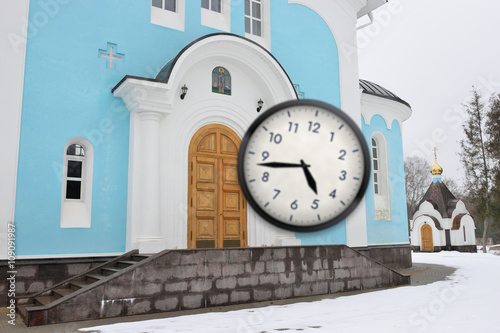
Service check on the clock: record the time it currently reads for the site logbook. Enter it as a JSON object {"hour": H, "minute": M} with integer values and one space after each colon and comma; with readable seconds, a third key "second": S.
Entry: {"hour": 4, "minute": 43}
